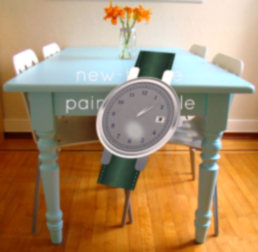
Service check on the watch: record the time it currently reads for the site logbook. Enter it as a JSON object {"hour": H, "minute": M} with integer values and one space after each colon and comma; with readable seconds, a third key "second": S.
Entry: {"hour": 1, "minute": 8}
